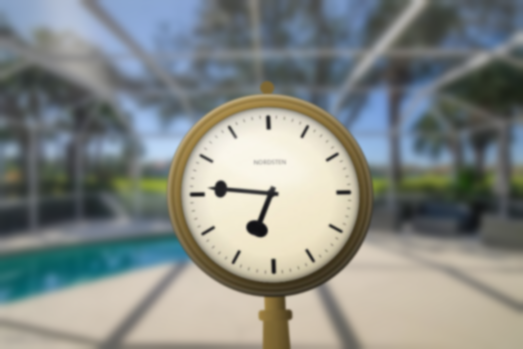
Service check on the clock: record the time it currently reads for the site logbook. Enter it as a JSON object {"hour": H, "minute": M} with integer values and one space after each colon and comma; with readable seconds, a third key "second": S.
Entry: {"hour": 6, "minute": 46}
